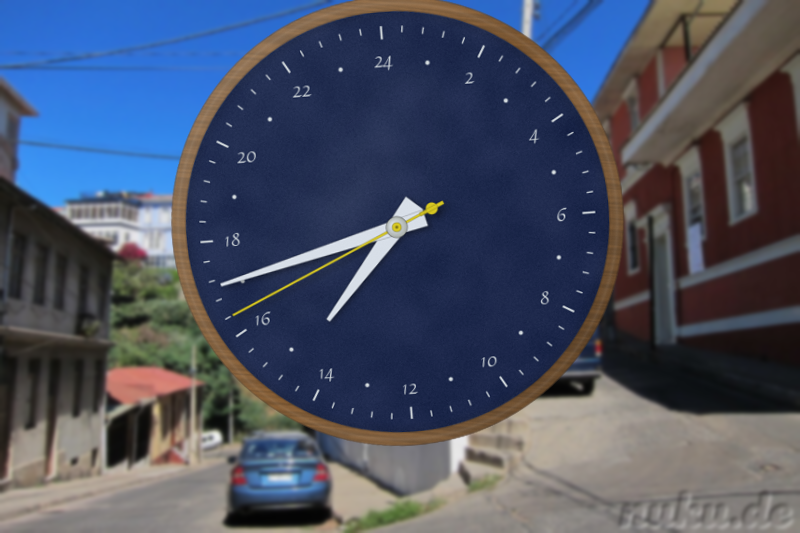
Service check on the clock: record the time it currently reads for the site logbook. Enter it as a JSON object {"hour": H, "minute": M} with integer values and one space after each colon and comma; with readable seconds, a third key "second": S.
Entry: {"hour": 14, "minute": 42, "second": 41}
